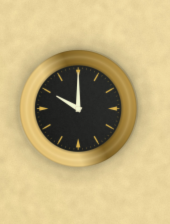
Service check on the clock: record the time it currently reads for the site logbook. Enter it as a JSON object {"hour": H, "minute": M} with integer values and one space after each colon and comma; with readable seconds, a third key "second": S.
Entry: {"hour": 10, "minute": 0}
